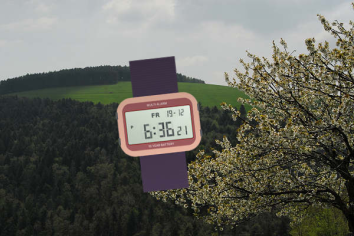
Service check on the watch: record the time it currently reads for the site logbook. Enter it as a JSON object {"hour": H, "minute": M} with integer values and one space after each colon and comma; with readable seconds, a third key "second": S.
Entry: {"hour": 6, "minute": 36, "second": 21}
